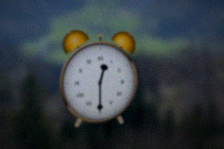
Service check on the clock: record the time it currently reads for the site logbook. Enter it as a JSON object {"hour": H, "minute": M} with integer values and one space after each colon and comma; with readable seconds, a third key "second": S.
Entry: {"hour": 12, "minute": 30}
